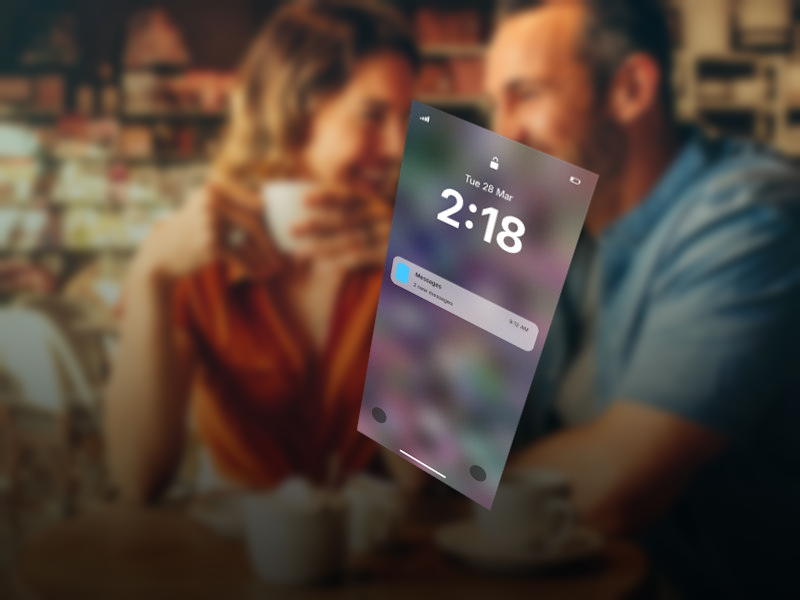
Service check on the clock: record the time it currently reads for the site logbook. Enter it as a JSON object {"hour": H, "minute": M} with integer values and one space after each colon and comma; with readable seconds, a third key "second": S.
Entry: {"hour": 2, "minute": 18}
